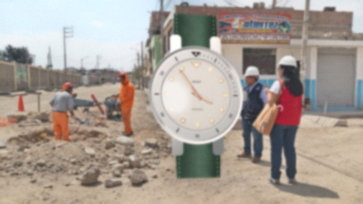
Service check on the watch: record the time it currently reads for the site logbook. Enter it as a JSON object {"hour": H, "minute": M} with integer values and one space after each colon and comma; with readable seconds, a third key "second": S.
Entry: {"hour": 3, "minute": 54}
